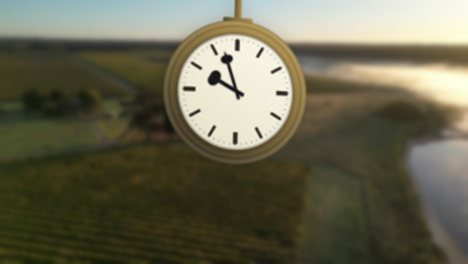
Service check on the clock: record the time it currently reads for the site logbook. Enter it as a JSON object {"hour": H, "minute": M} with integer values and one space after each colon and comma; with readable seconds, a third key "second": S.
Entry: {"hour": 9, "minute": 57}
